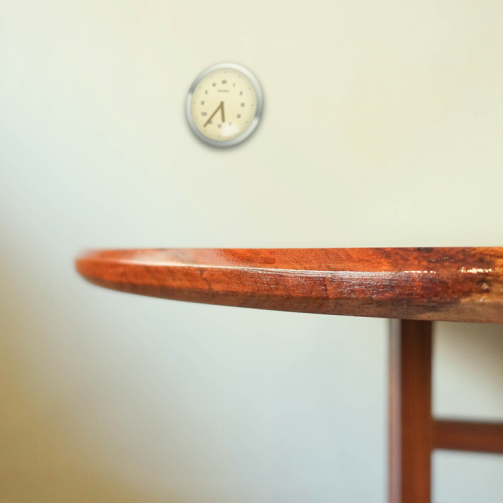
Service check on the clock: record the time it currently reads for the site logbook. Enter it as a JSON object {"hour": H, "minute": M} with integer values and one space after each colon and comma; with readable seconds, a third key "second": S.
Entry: {"hour": 5, "minute": 36}
